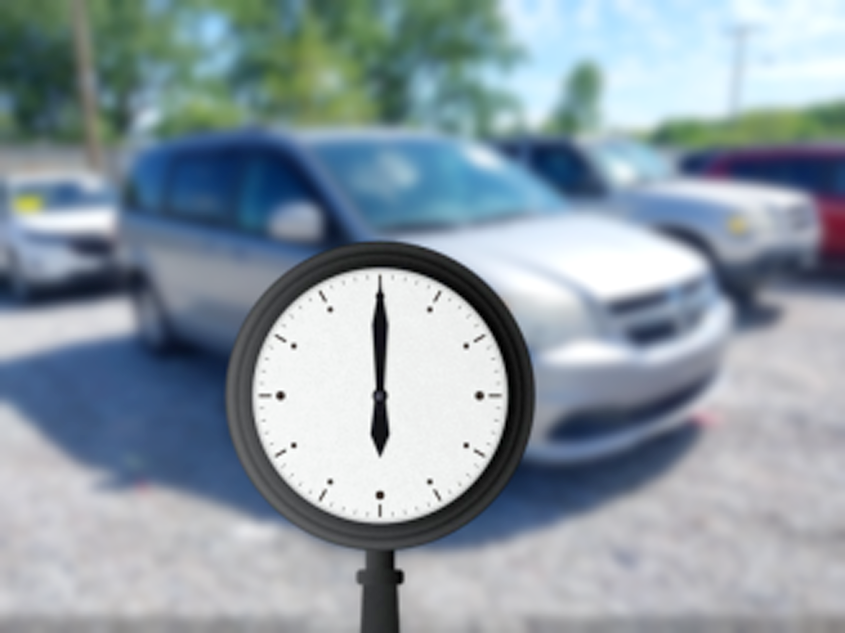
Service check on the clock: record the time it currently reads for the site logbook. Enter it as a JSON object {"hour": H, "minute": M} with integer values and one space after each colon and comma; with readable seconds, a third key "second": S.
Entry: {"hour": 6, "minute": 0}
